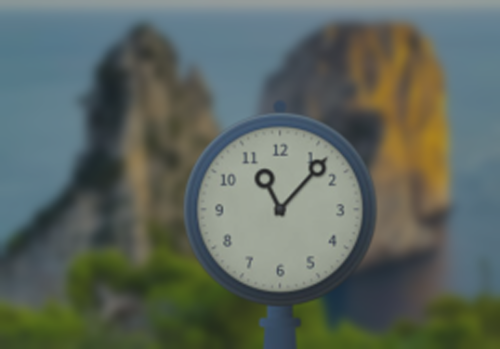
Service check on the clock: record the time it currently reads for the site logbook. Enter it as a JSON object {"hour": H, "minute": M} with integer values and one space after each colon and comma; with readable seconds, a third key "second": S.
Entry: {"hour": 11, "minute": 7}
